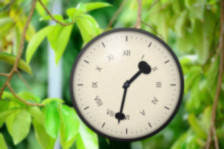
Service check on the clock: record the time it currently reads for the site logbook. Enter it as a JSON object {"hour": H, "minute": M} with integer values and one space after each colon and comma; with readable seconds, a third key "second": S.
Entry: {"hour": 1, "minute": 32}
